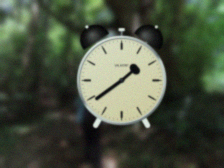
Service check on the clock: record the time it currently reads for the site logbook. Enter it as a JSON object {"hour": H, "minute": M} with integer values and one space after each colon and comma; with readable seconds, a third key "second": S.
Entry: {"hour": 1, "minute": 39}
